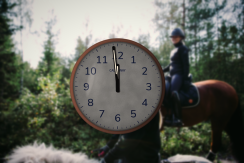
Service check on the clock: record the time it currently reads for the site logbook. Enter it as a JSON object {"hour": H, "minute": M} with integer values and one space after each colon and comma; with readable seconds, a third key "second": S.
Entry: {"hour": 11, "minute": 59}
